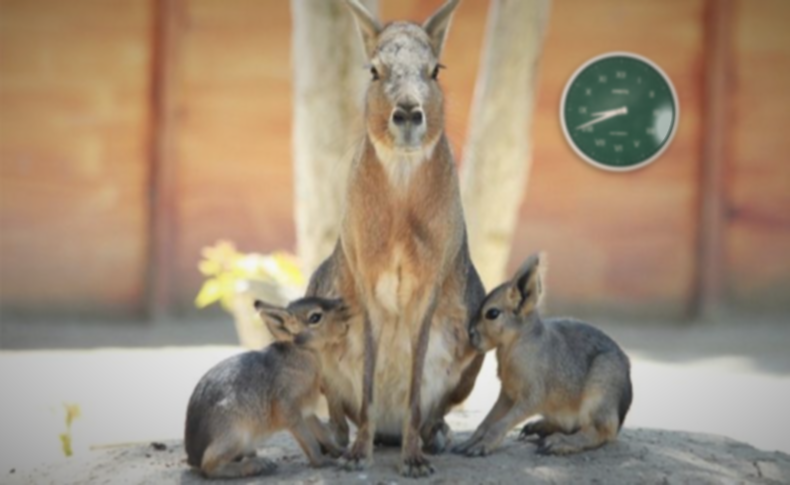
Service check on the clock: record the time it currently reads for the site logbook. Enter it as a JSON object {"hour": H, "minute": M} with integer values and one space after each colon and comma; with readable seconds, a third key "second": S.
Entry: {"hour": 8, "minute": 41}
